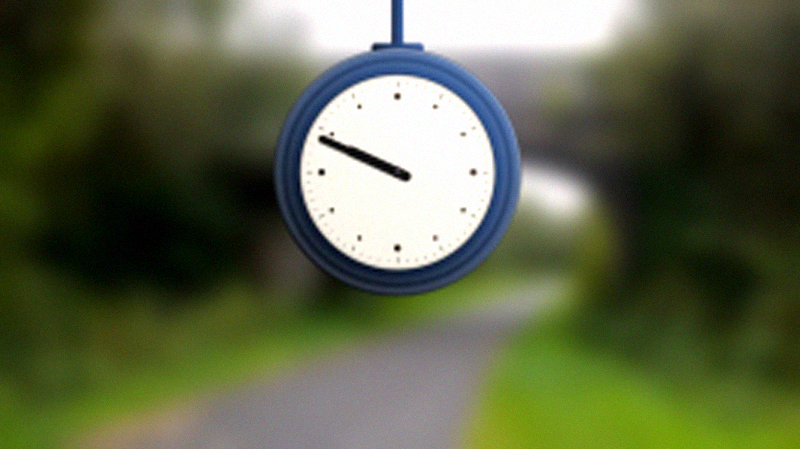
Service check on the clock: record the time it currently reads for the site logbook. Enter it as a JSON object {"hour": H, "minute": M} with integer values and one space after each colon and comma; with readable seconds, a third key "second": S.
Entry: {"hour": 9, "minute": 49}
